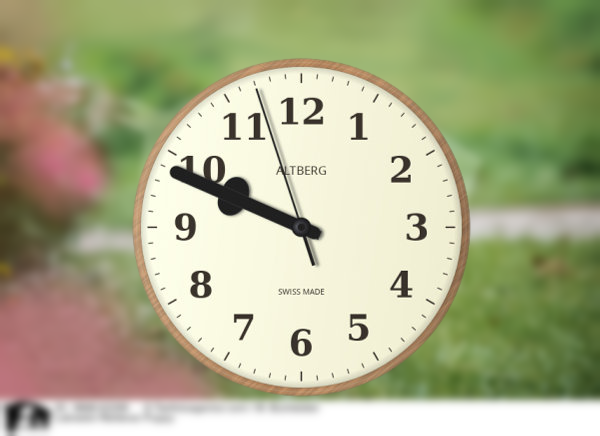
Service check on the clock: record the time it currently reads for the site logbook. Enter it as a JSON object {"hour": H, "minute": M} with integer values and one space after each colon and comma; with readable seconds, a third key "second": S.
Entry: {"hour": 9, "minute": 48, "second": 57}
